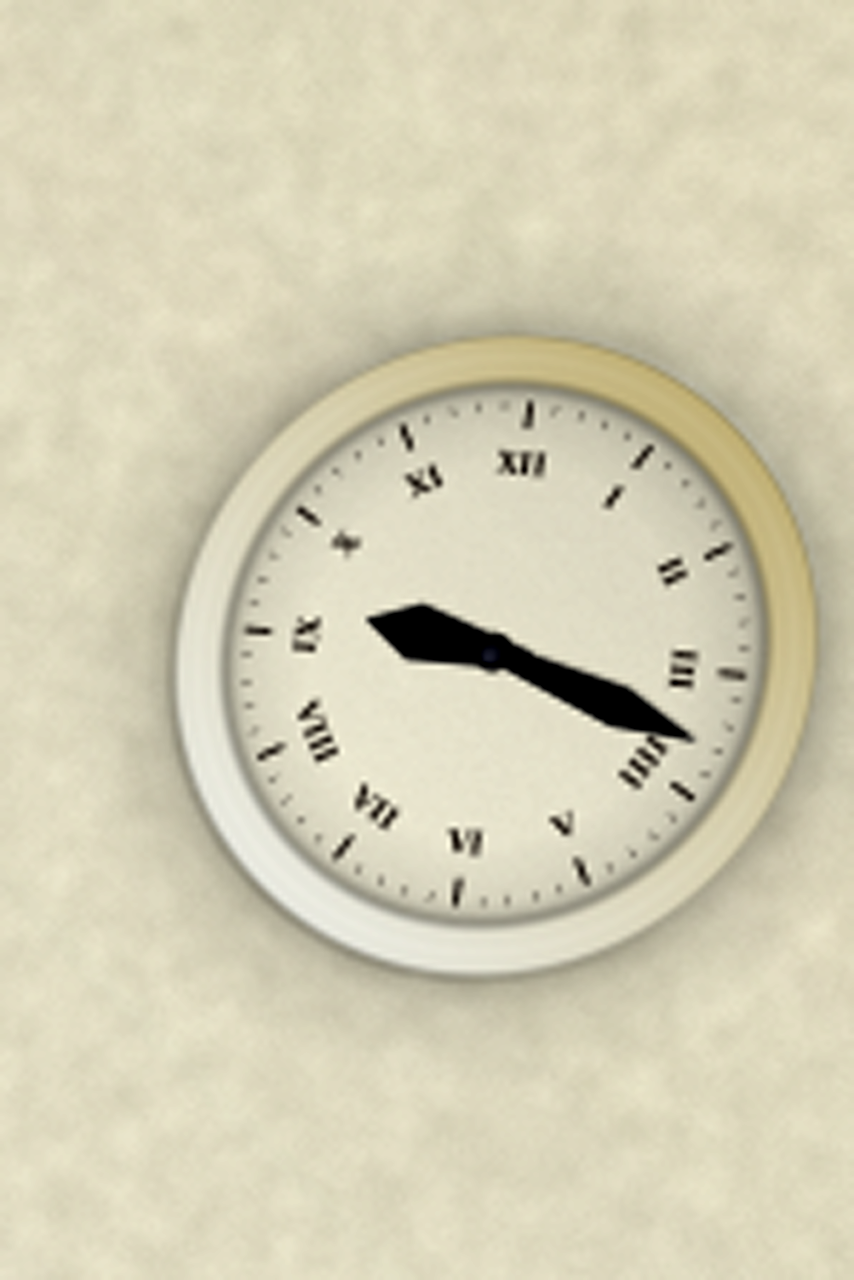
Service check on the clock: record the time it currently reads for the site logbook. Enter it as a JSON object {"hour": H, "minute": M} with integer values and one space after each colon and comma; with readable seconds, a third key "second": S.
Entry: {"hour": 9, "minute": 18}
